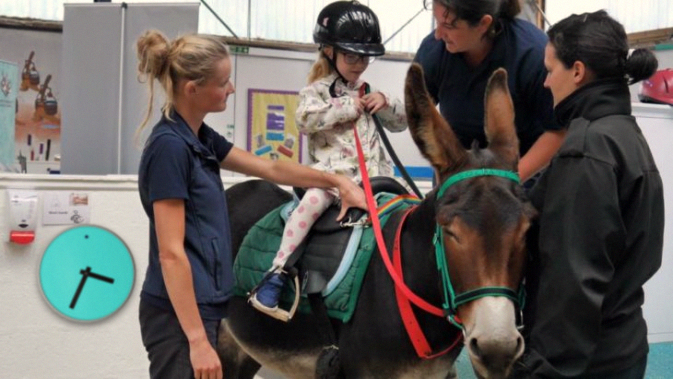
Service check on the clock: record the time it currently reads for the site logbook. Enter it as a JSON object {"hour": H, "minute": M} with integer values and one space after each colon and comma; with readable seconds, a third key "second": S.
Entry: {"hour": 3, "minute": 34}
